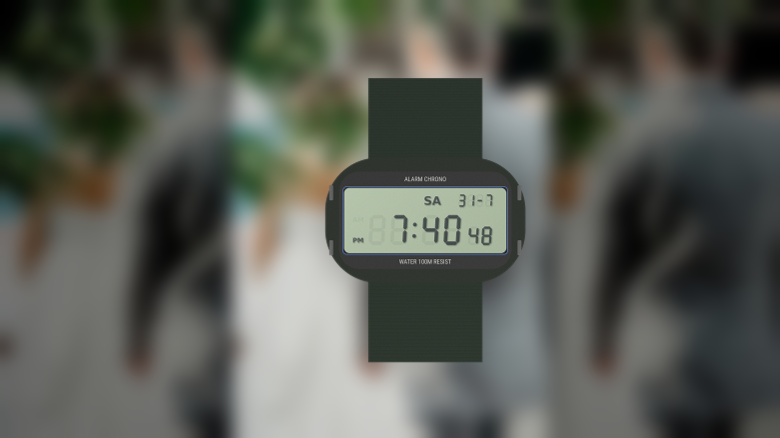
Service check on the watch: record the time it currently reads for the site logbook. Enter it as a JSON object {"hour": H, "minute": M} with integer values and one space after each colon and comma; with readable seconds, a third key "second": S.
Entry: {"hour": 7, "minute": 40, "second": 48}
